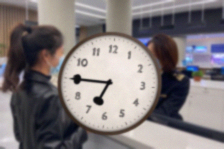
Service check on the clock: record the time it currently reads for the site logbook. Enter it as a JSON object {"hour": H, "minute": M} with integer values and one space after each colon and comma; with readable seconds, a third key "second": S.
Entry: {"hour": 6, "minute": 45}
